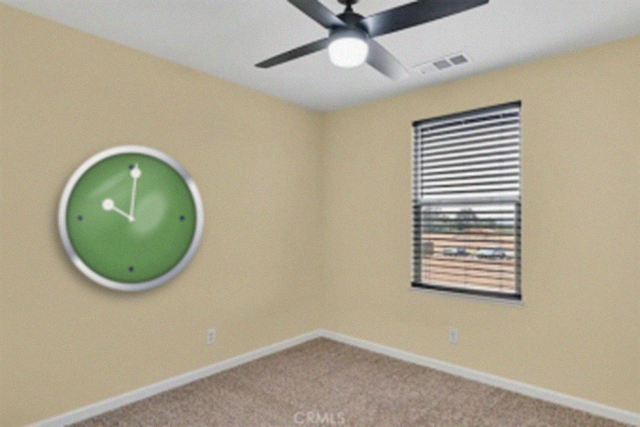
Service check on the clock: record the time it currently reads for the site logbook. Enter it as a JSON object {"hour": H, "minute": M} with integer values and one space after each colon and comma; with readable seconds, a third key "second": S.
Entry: {"hour": 10, "minute": 1}
